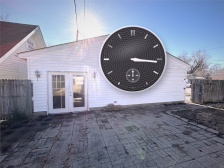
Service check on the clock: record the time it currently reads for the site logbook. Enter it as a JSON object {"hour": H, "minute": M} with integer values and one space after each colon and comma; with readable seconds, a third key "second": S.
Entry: {"hour": 3, "minute": 16}
